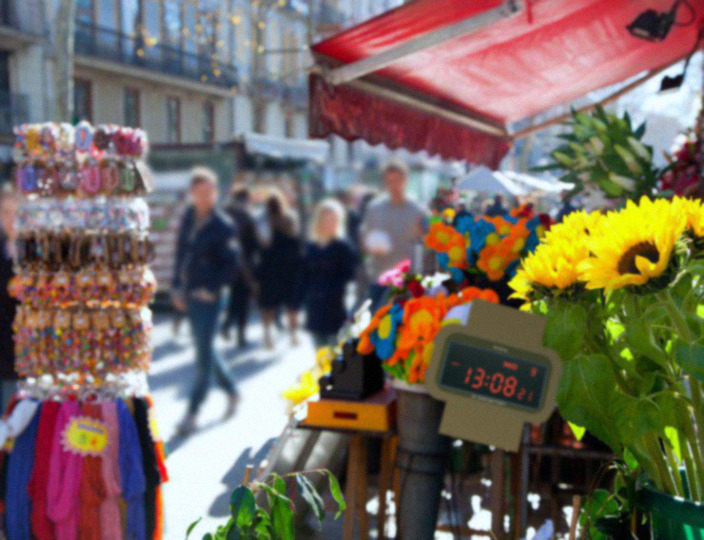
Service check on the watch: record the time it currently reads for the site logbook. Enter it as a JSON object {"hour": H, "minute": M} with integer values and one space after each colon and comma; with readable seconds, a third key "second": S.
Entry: {"hour": 13, "minute": 8}
